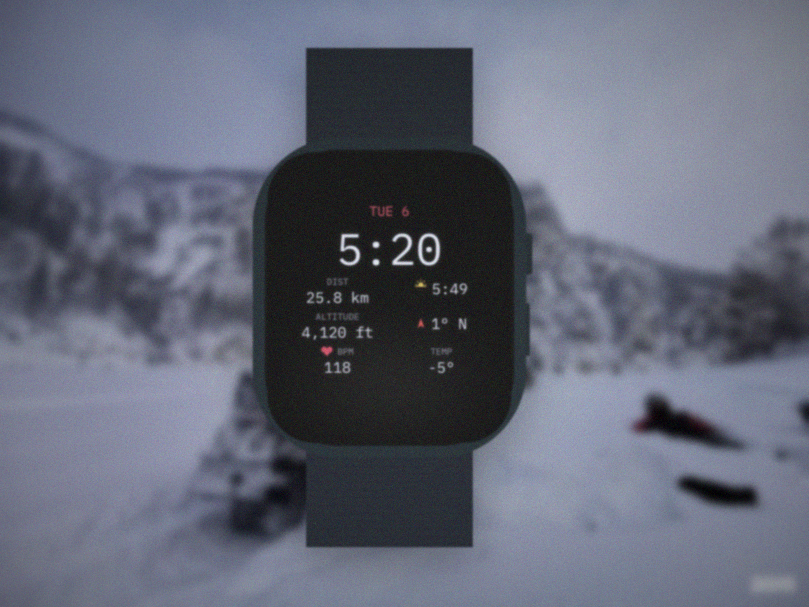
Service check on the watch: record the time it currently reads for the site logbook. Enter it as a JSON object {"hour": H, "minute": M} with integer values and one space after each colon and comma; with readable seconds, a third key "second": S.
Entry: {"hour": 5, "minute": 20}
